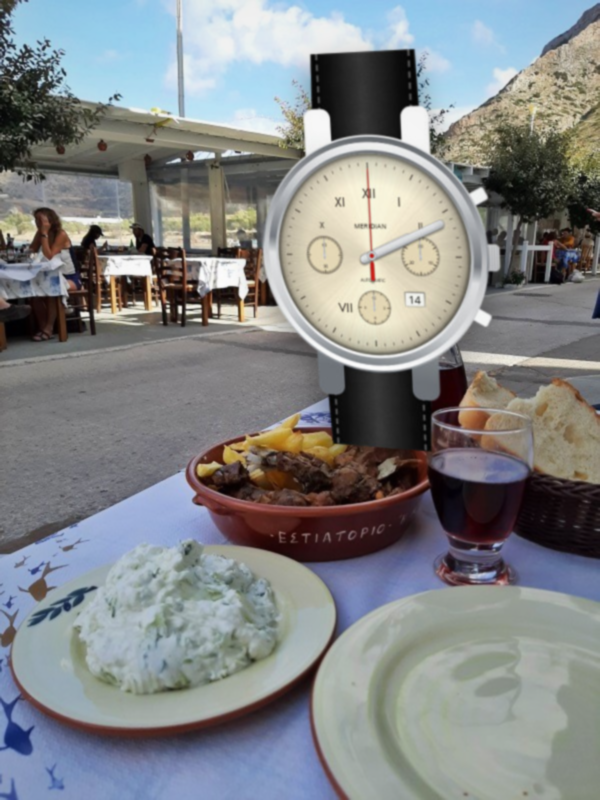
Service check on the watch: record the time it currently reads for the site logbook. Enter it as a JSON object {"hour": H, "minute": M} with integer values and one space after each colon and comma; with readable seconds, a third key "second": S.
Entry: {"hour": 2, "minute": 11}
